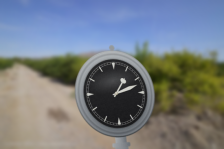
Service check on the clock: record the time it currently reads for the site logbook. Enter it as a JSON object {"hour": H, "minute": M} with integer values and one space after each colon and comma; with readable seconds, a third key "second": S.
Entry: {"hour": 1, "minute": 12}
